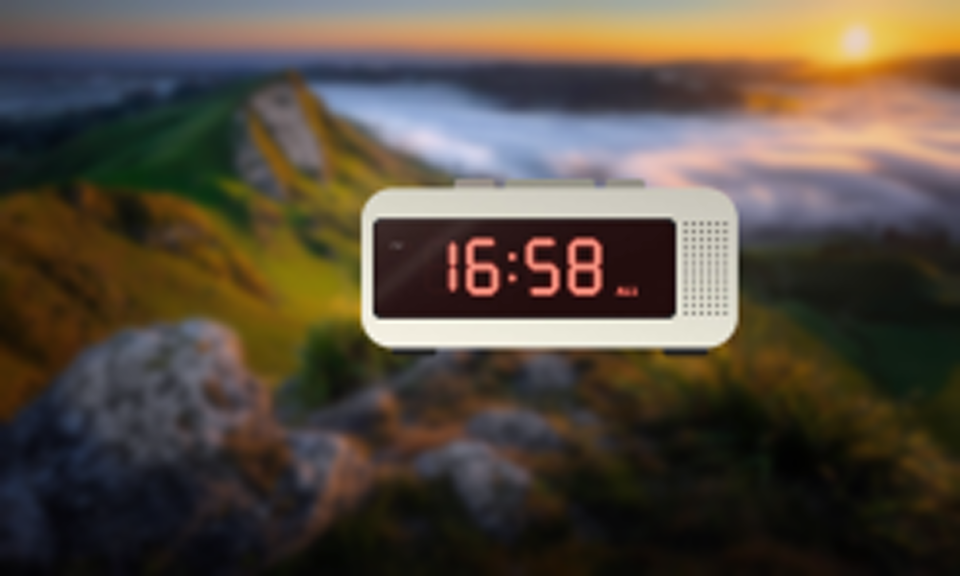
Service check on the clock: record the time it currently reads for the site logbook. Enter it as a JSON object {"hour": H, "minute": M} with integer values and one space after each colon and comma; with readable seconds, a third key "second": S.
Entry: {"hour": 16, "minute": 58}
